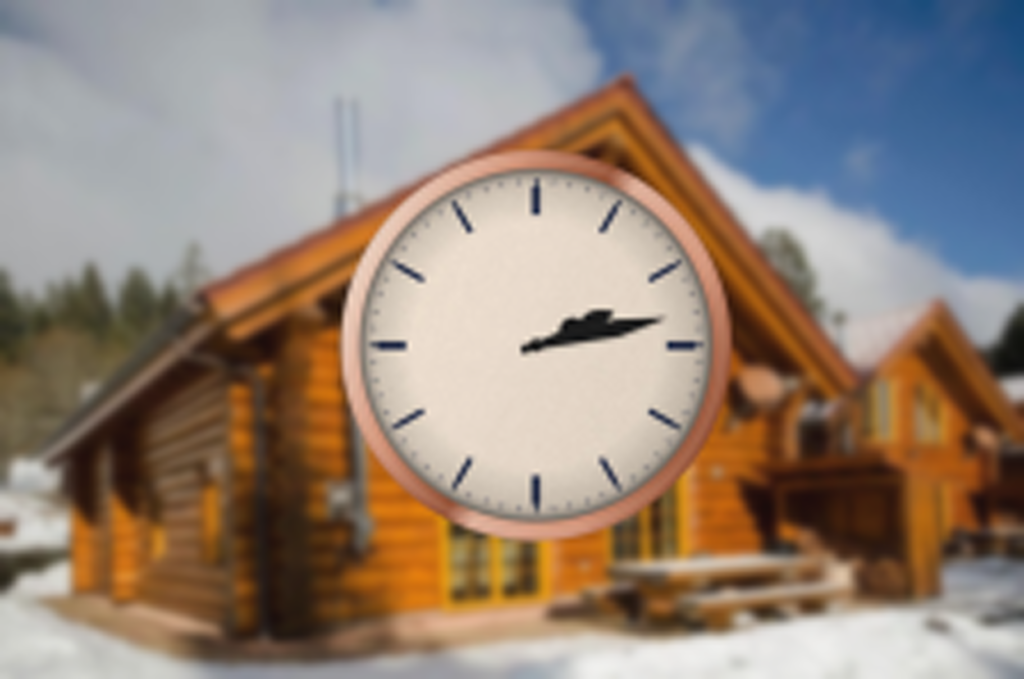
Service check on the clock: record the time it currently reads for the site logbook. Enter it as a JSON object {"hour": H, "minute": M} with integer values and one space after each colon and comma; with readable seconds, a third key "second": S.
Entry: {"hour": 2, "minute": 13}
